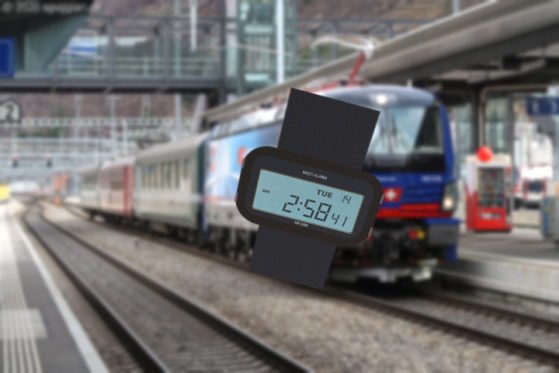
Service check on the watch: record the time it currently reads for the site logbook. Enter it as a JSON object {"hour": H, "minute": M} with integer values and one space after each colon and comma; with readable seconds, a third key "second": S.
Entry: {"hour": 2, "minute": 58, "second": 41}
